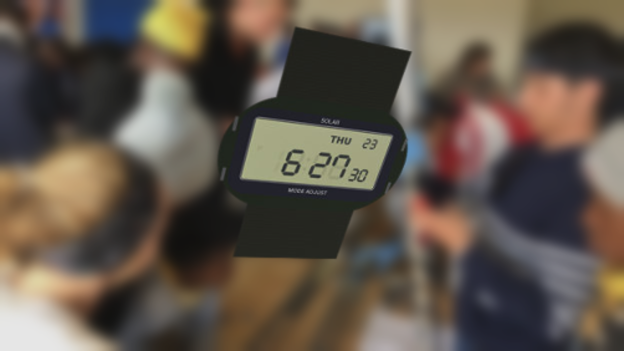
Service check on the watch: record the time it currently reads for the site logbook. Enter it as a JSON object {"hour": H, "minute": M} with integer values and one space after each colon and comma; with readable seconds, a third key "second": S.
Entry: {"hour": 6, "minute": 27, "second": 30}
